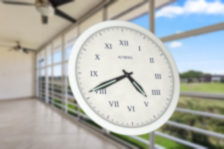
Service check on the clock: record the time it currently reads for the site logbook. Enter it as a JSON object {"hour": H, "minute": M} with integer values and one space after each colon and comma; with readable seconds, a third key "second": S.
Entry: {"hour": 4, "minute": 41}
